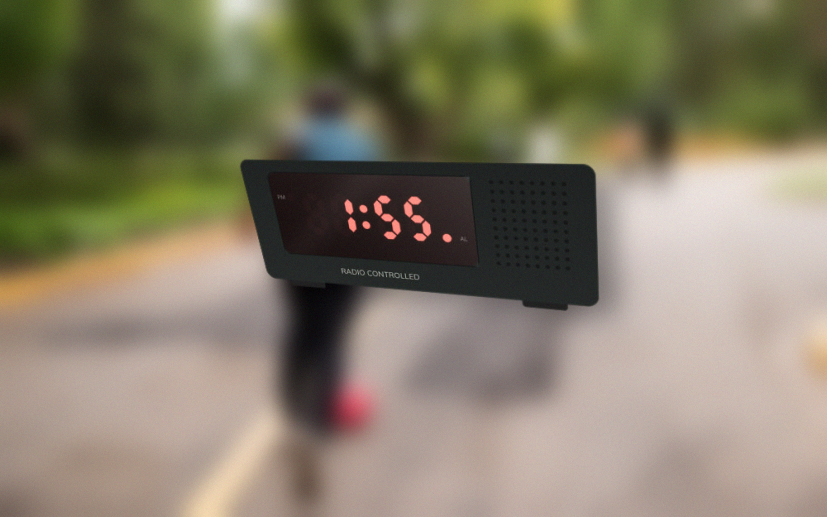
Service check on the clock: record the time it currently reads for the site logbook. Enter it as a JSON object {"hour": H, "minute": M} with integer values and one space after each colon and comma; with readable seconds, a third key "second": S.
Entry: {"hour": 1, "minute": 55}
